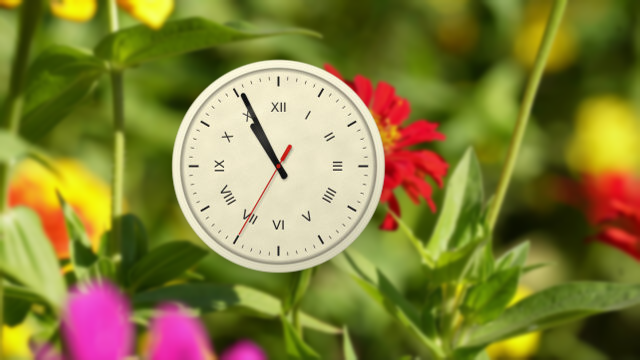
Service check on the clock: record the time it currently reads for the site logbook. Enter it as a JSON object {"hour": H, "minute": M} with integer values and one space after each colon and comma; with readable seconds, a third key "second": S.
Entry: {"hour": 10, "minute": 55, "second": 35}
